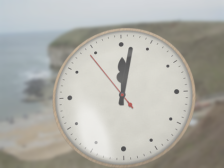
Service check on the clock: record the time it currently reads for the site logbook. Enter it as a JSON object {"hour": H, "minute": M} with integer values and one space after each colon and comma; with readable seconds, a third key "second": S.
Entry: {"hour": 12, "minute": 1, "second": 54}
